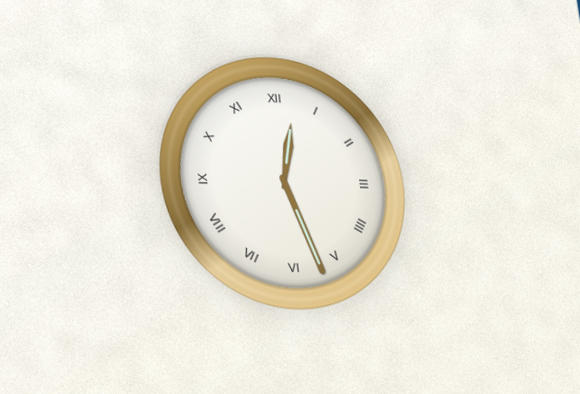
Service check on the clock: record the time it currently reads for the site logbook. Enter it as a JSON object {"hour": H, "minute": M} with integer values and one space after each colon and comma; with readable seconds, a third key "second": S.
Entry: {"hour": 12, "minute": 27}
